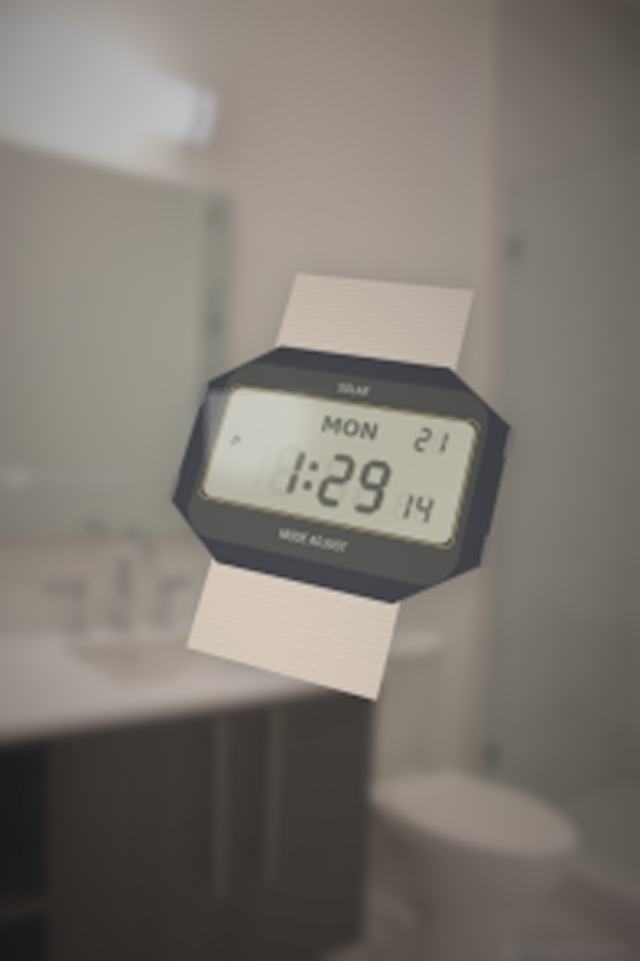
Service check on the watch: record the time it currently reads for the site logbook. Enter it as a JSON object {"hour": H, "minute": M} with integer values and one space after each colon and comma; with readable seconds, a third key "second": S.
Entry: {"hour": 1, "minute": 29, "second": 14}
